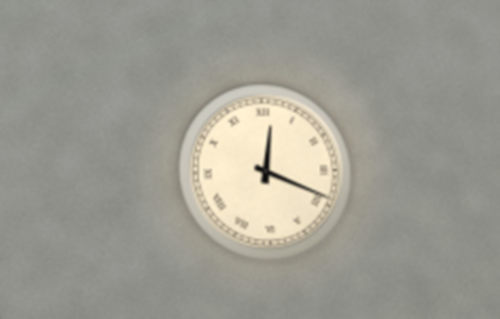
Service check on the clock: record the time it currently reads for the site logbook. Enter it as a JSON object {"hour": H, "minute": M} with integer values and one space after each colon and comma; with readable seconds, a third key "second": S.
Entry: {"hour": 12, "minute": 19}
